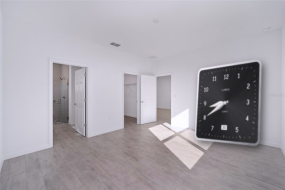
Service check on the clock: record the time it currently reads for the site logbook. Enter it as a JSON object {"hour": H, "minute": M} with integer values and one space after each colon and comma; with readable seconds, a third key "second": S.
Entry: {"hour": 8, "minute": 40}
